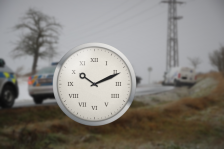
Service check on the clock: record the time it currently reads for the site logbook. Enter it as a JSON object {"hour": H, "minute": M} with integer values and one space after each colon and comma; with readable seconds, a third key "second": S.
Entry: {"hour": 10, "minute": 11}
